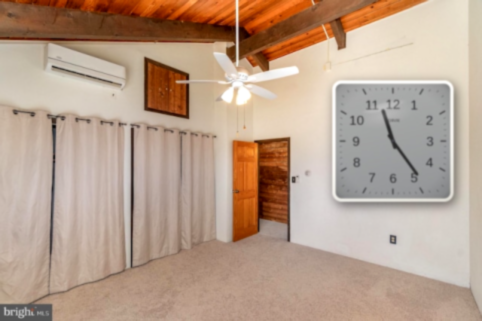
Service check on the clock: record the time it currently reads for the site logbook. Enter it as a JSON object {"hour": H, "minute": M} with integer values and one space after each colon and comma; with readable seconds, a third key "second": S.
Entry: {"hour": 11, "minute": 24}
